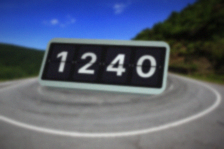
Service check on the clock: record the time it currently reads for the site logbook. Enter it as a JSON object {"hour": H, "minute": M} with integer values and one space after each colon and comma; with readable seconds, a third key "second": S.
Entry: {"hour": 12, "minute": 40}
